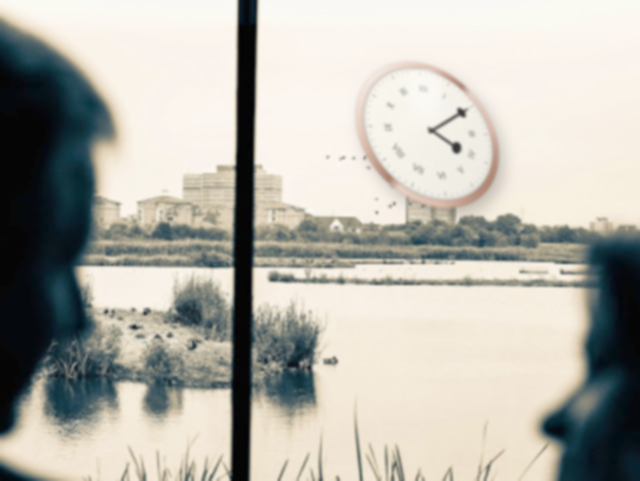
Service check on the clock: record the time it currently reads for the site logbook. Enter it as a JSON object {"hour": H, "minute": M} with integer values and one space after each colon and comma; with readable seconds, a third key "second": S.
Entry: {"hour": 4, "minute": 10}
